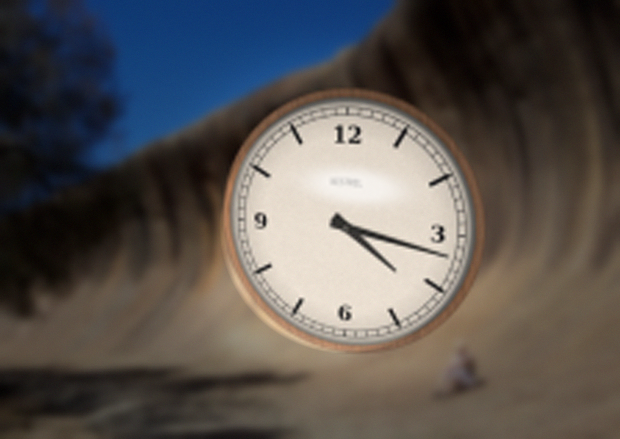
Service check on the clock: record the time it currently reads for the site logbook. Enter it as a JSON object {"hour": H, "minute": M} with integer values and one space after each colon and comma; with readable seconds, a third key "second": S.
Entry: {"hour": 4, "minute": 17}
